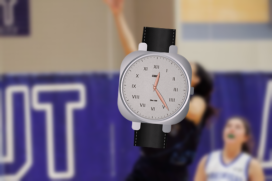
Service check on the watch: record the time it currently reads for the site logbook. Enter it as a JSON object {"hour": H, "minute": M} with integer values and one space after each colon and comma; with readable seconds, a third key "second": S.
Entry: {"hour": 12, "minute": 24}
